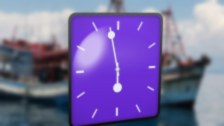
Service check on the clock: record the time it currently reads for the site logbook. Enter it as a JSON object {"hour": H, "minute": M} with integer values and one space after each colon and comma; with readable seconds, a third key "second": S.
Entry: {"hour": 5, "minute": 58}
